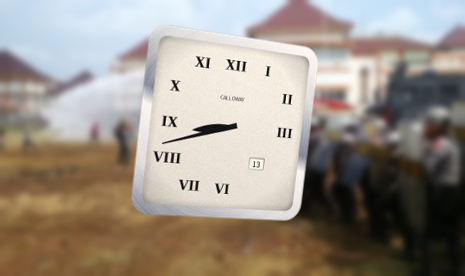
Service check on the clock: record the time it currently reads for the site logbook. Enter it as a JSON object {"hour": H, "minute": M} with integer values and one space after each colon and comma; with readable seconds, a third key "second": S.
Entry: {"hour": 8, "minute": 42}
